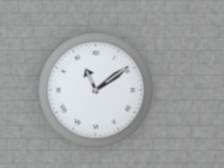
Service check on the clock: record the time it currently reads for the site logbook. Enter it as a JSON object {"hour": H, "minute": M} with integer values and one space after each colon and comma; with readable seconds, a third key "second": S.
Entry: {"hour": 11, "minute": 9}
